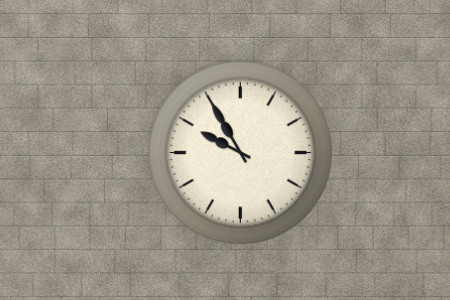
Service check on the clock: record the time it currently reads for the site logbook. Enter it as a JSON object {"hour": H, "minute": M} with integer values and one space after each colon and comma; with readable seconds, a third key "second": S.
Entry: {"hour": 9, "minute": 55}
